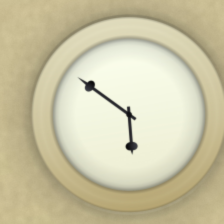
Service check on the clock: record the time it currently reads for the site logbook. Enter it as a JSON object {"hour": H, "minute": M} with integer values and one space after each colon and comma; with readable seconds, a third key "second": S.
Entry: {"hour": 5, "minute": 51}
